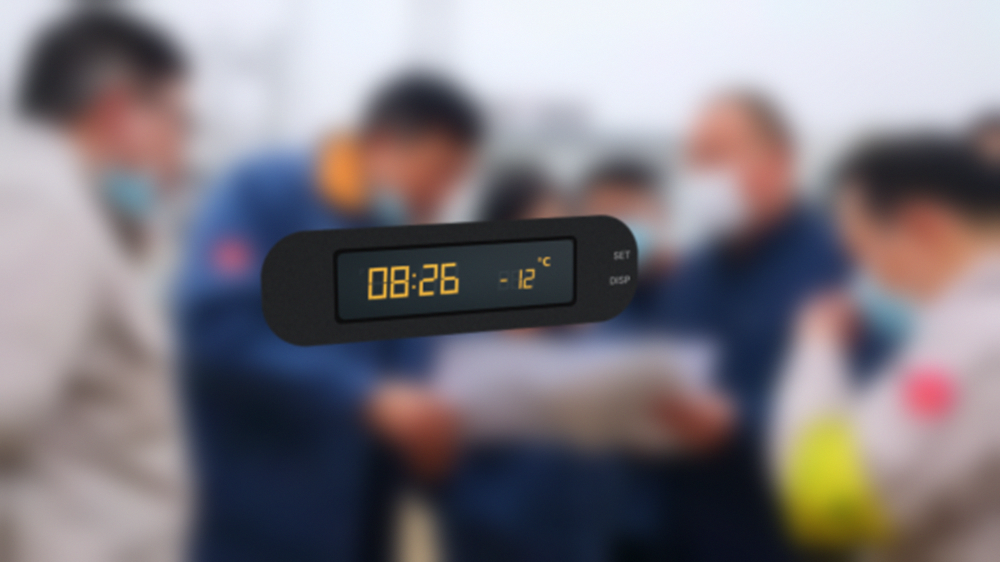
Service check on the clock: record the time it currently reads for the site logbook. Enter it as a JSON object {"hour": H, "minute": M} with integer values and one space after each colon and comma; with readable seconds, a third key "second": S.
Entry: {"hour": 8, "minute": 26}
